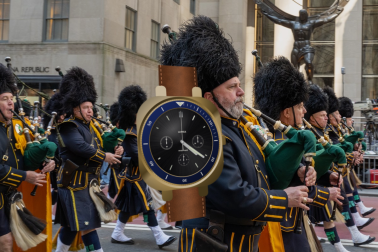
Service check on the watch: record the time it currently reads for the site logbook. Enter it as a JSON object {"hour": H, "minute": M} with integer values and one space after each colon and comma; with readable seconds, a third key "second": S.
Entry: {"hour": 4, "minute": 21}
